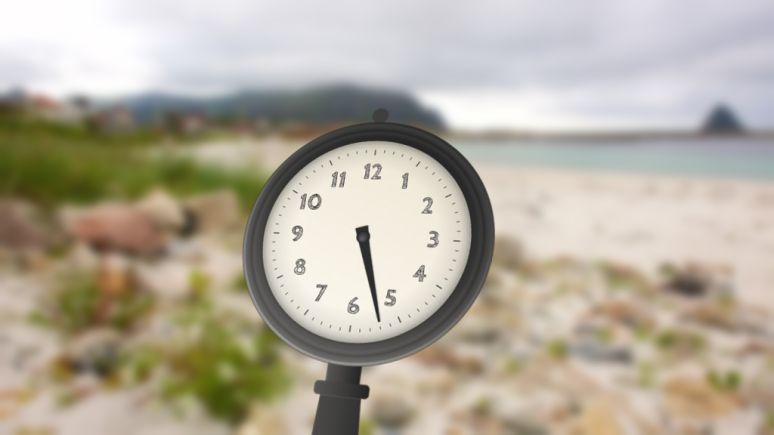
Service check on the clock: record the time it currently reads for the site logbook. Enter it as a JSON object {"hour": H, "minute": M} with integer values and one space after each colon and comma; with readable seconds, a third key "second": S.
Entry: {"hour": 5, "minute": 27}
